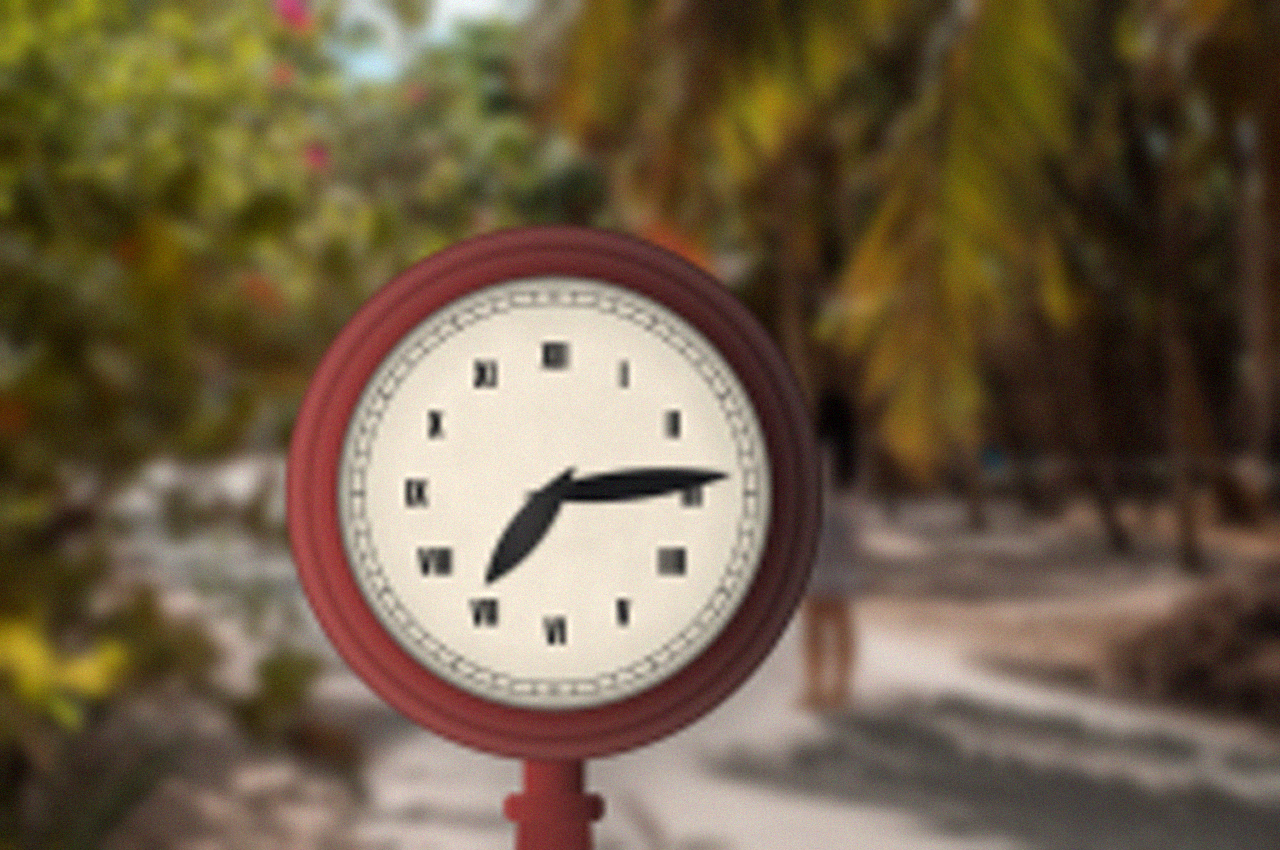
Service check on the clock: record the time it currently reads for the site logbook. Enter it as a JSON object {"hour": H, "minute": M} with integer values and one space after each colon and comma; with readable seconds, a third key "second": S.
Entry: {"hour": 7, "minute": 14}
